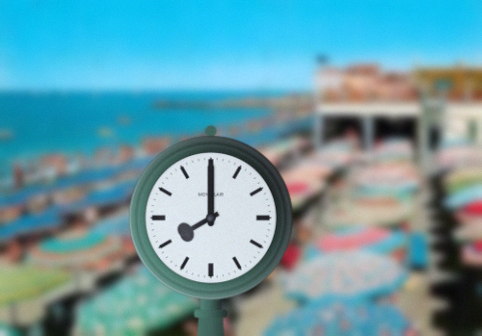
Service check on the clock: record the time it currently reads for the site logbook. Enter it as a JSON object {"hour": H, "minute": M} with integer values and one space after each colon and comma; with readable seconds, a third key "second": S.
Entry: {"hour": 8, "minute": 0}
